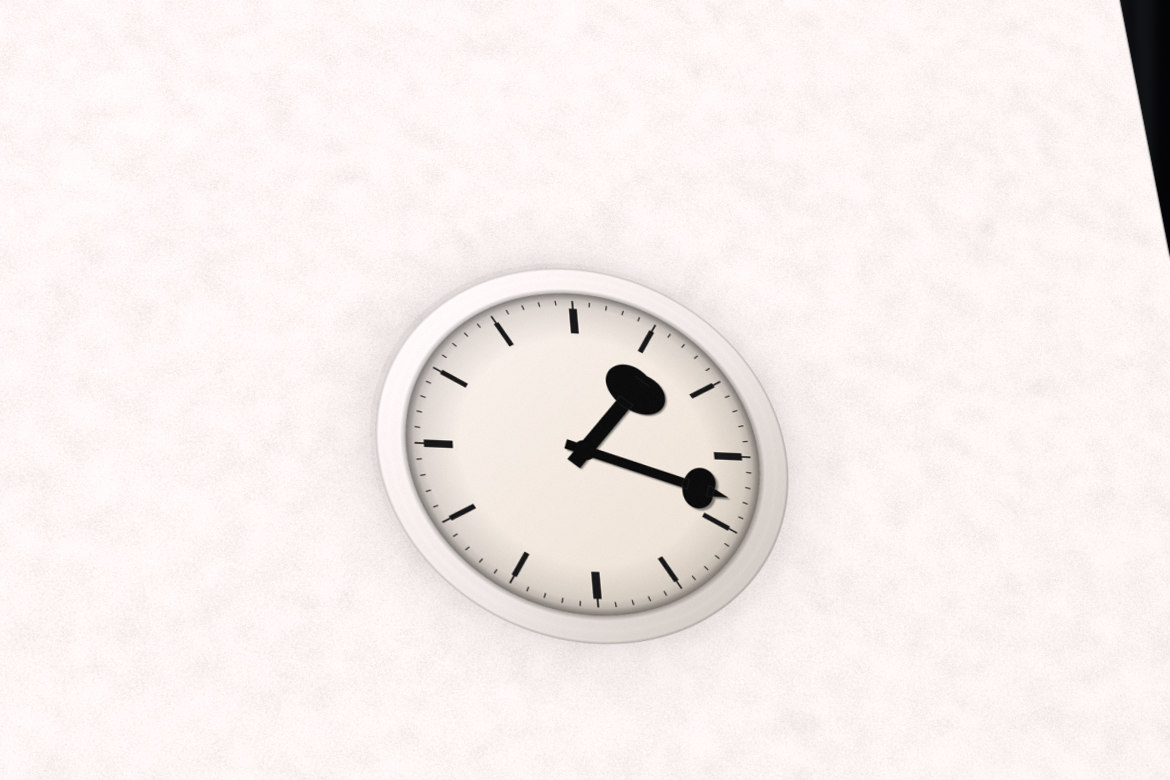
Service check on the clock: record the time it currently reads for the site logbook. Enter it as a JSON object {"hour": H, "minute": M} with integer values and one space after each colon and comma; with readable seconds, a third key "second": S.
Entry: {"hour": 1, "minute": 18}
